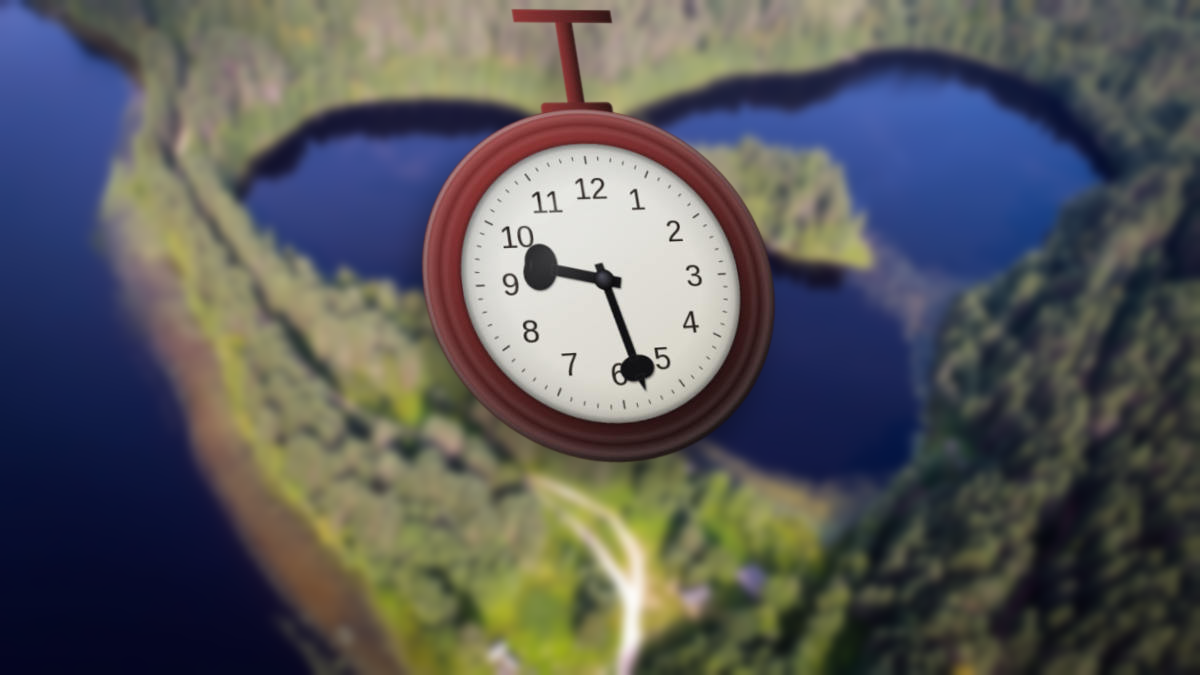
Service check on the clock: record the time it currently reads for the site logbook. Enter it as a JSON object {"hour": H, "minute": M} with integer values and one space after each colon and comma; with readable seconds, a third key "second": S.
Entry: {"hour": 9, "minute": 28}
